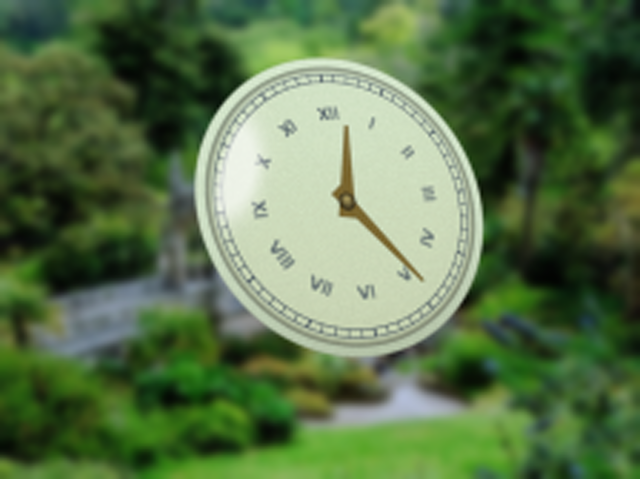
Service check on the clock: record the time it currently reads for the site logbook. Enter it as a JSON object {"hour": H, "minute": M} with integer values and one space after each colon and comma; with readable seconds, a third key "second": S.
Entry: {"hour": 12, "minute": 24}
